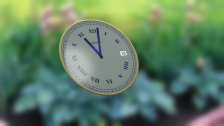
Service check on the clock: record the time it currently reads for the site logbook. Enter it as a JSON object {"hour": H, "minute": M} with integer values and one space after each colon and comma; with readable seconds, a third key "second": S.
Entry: {"hour": 11, "minute": 2}
